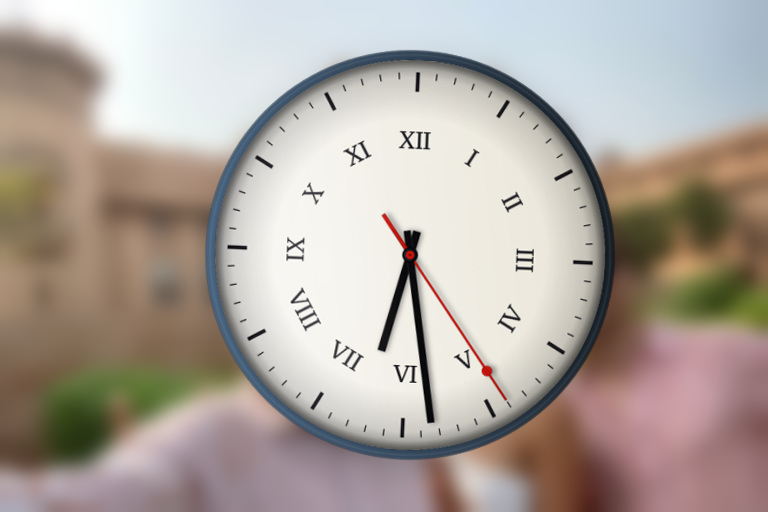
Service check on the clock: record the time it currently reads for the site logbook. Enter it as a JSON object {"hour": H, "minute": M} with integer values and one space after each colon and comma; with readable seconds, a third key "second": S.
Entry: {"hour": 6, "minute": 28, "second": 24}
